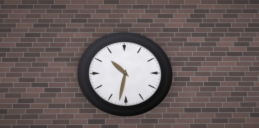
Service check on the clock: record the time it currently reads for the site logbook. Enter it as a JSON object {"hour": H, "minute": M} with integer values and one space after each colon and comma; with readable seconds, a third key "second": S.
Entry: {"hour": 10, "minute": 32}
